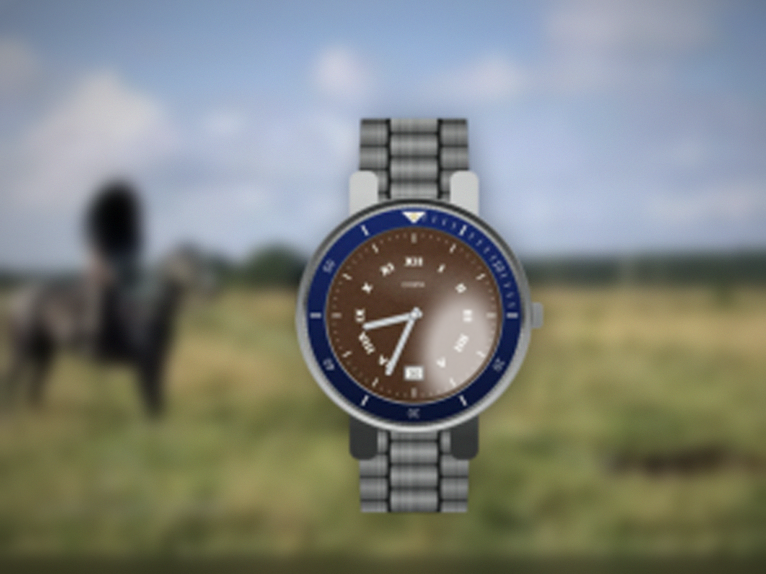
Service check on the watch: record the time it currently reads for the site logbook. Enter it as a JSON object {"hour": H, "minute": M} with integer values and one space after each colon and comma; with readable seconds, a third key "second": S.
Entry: {"hour": 8, "minute": 34}
